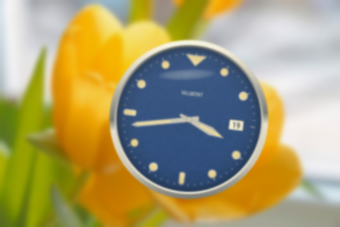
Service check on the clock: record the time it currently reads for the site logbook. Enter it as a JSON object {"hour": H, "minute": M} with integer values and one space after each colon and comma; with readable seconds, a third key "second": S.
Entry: {"hour": 3, "minute": 43}
